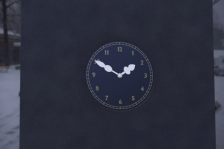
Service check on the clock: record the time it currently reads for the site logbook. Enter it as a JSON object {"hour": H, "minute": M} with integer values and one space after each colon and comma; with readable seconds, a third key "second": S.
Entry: {"hour": 1, "minute": 50}
